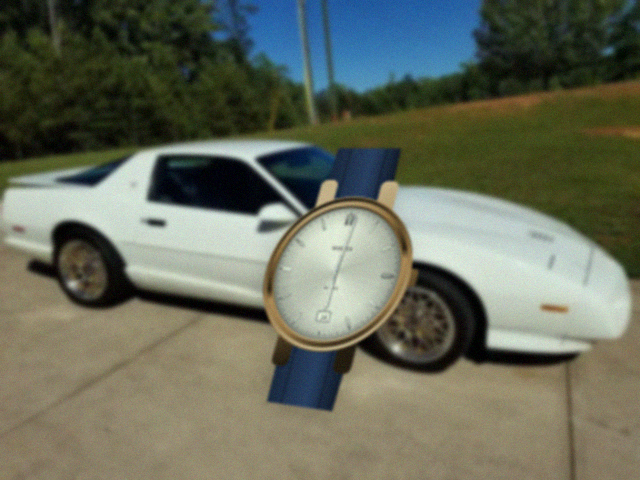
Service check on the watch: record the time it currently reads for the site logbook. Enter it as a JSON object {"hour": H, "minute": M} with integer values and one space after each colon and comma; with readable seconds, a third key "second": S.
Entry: {"hour": 6, "minute": 1}
